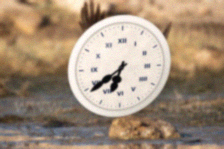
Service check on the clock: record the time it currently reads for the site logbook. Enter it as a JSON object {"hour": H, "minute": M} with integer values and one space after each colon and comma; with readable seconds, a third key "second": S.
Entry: {"hour": 6, "minute": 39}
